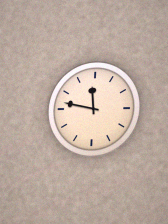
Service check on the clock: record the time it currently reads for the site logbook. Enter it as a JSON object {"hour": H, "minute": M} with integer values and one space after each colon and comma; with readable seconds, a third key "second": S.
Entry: {"hour": 11, "minute": 47}
